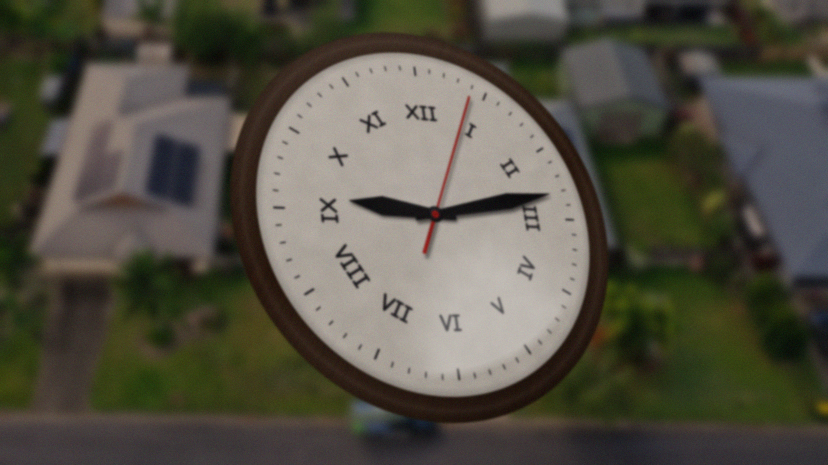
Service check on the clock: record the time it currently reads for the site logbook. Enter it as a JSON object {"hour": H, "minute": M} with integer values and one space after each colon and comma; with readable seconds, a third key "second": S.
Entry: {"hour": 9, "minute": 13, "second": 4}
